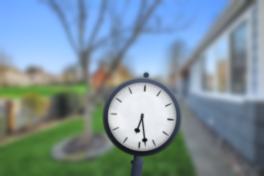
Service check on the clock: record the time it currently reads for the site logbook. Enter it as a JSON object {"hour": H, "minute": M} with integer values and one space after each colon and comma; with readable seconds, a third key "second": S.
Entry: {"hour": 6, "minute": 28}
